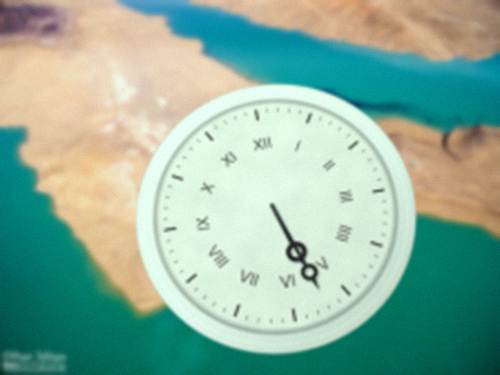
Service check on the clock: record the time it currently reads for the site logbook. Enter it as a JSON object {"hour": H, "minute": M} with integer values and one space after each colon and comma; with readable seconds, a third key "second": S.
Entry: {"hour": 5, "minute": 27}
